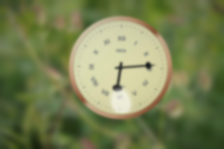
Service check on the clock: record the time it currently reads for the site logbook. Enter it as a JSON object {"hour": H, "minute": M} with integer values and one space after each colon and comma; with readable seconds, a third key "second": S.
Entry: {"hour": 6, "minute": 14}
